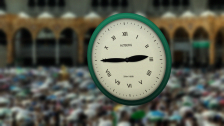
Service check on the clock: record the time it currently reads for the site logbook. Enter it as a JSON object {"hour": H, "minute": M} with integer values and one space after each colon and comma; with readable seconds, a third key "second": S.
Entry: {"hour": 2, "minute": 45}
